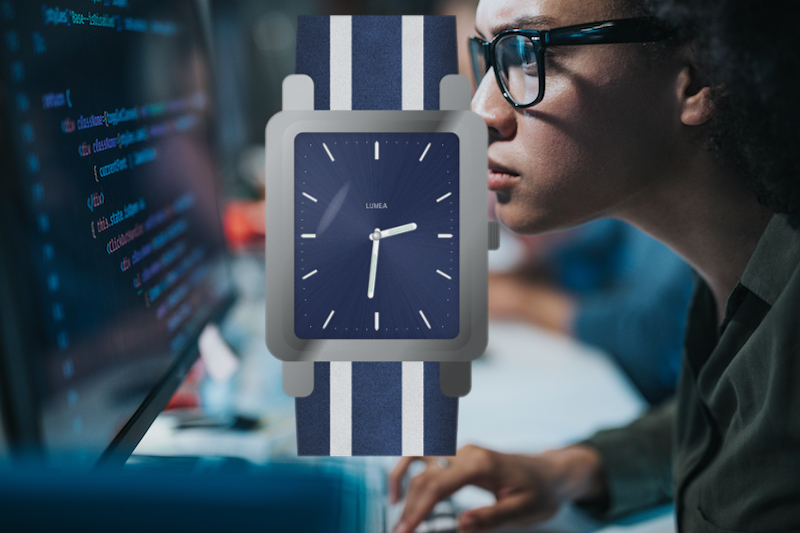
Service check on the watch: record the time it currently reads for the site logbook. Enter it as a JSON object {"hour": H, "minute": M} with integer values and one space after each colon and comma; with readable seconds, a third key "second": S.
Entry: {"hour": 2, "minute": 31}
